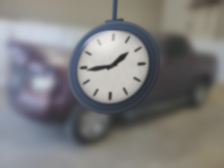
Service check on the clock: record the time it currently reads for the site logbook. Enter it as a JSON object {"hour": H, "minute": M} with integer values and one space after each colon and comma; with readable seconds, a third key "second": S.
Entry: {"hour": 1, "minute": 44}
